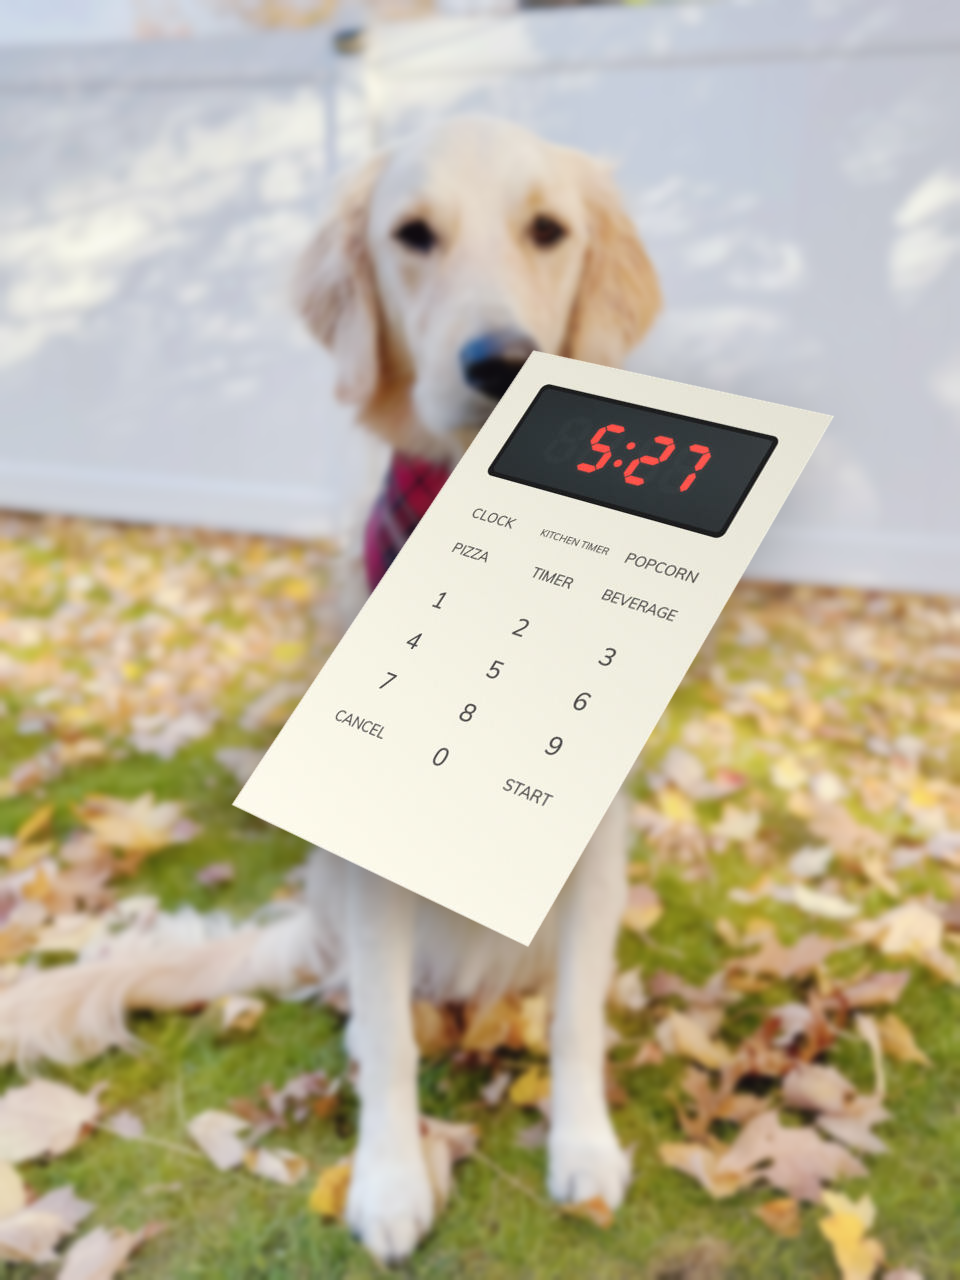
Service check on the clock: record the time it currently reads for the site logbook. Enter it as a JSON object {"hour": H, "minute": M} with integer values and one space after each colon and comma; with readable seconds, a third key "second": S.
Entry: {"hour": 5, "minute": 27}
